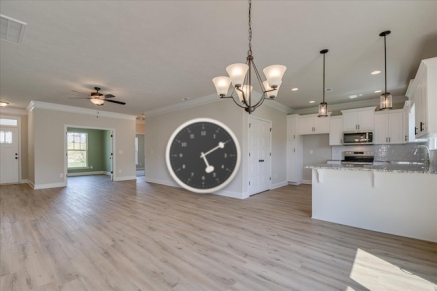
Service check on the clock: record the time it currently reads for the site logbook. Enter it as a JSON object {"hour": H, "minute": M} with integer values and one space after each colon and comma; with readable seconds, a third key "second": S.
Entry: {"hour": 5, "minute": 10}
